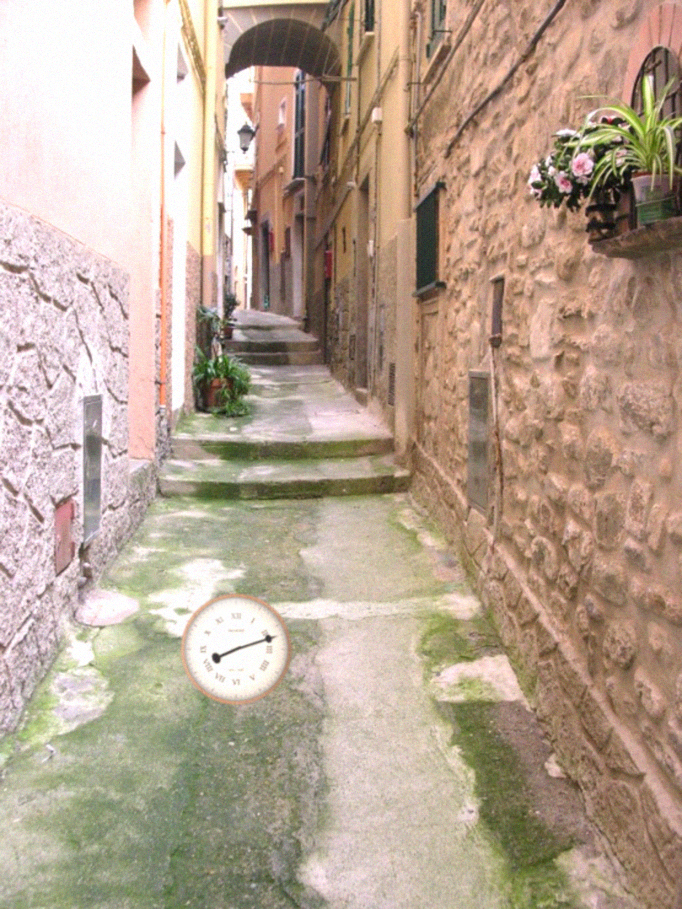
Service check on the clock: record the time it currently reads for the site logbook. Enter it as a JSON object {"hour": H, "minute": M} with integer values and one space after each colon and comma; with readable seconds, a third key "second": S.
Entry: {"hour": 8, "minute": 12}
